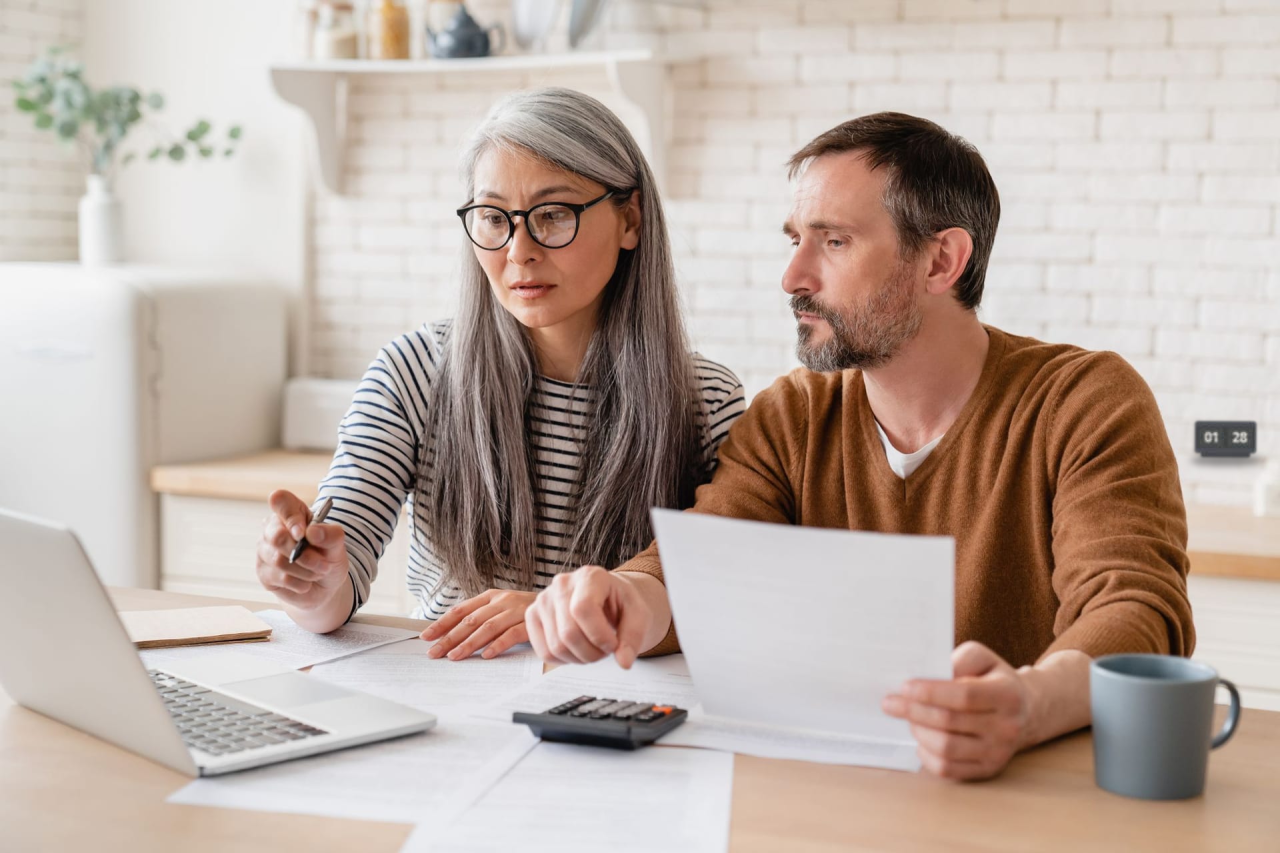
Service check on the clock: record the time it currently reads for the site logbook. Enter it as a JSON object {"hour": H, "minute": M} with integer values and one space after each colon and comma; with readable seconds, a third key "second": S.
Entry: {"hour": 1, "minute": 28}
